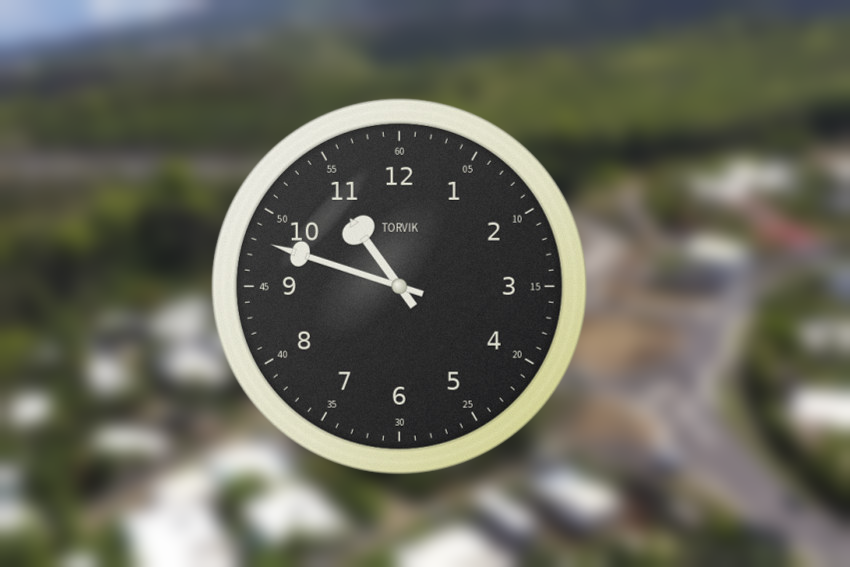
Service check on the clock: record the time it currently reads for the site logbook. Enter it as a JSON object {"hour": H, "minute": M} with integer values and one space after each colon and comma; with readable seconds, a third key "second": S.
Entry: {"hour": 10, "minute": 48}
